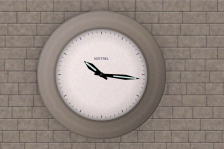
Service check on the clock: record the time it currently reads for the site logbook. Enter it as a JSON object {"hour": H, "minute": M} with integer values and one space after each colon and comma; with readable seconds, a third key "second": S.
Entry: {"hour": 10, "minute": 16}
